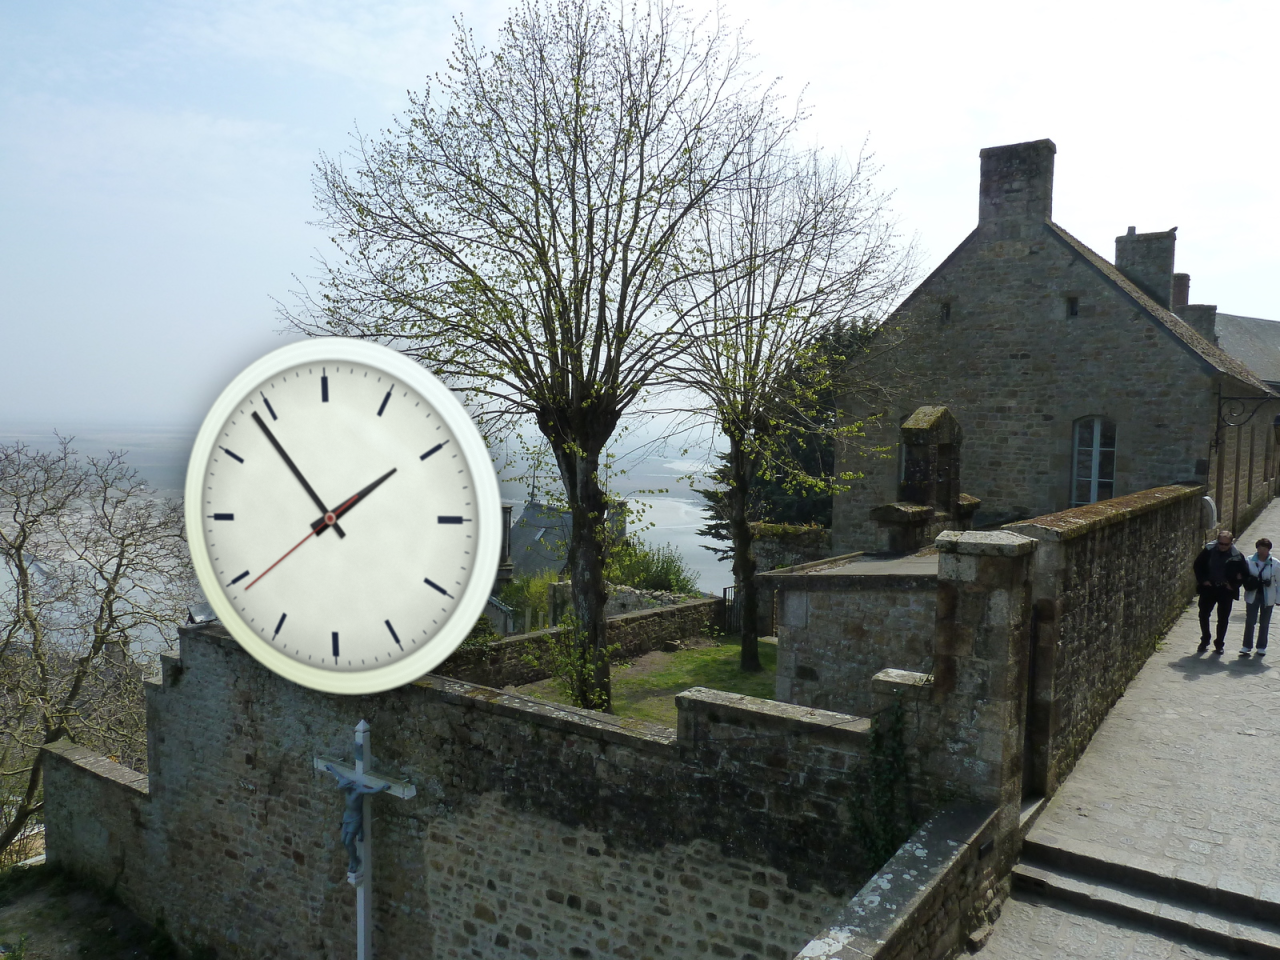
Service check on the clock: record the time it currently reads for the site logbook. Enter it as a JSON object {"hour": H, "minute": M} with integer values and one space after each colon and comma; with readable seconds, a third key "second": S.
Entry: {"hour": 1, "minute": 53, "second": 39}
